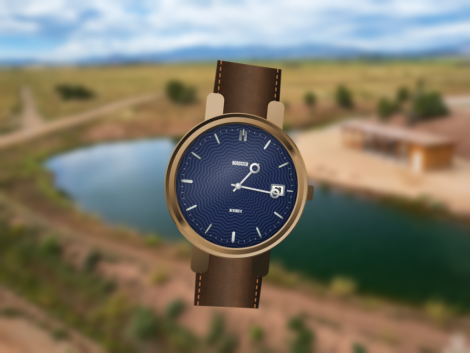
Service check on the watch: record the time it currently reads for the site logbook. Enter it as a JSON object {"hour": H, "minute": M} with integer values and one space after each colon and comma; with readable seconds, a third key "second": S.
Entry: {"hour": 1, "minute": 16}
